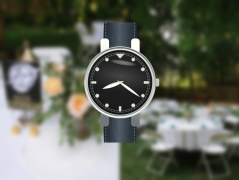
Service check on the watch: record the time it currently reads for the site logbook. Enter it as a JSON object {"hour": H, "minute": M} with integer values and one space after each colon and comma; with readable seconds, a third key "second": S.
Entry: {"hour": 8, "minute": 21}
